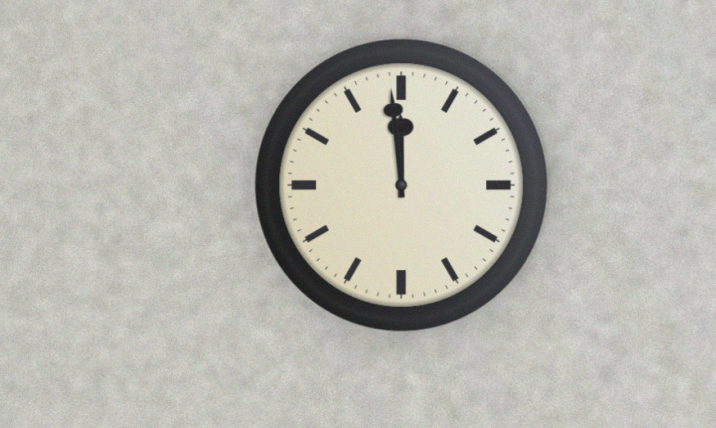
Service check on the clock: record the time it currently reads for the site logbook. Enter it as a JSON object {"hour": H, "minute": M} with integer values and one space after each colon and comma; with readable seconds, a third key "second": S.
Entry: {"hour": 11, "minute": 59}
